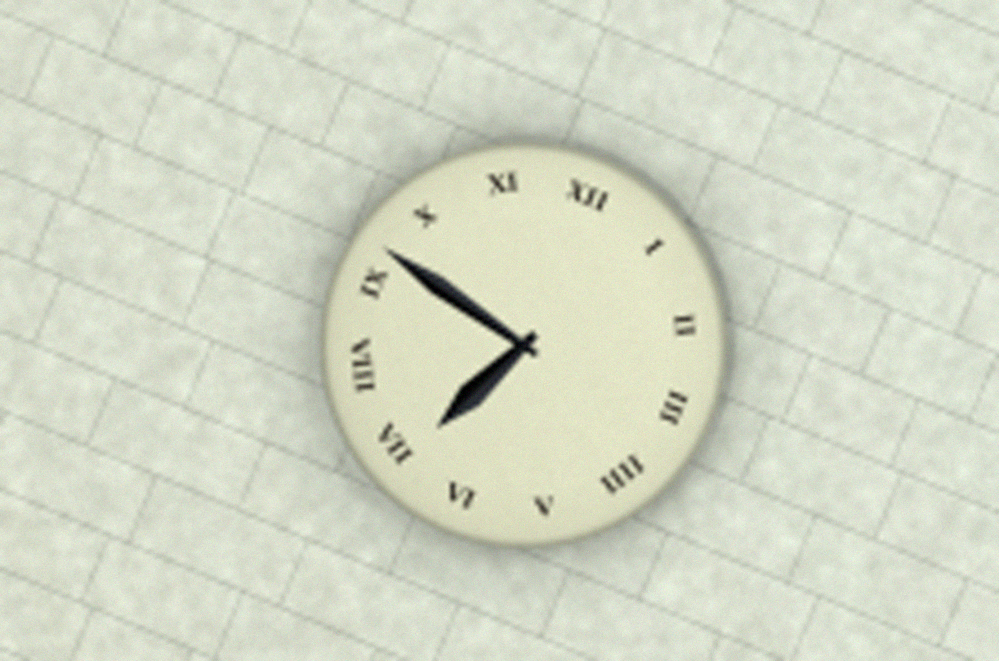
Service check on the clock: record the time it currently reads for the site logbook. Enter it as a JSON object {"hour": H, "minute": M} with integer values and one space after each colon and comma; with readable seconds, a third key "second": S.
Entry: {"hour": 6, "minute": 47}
